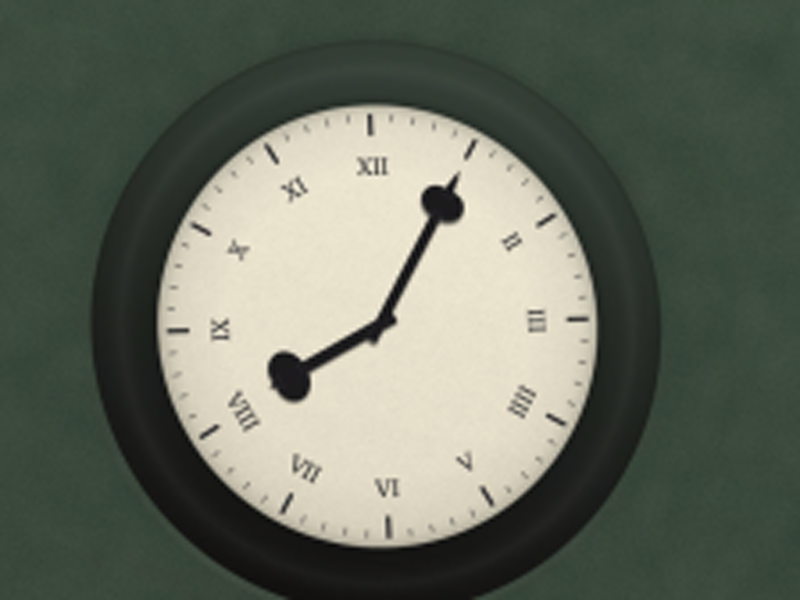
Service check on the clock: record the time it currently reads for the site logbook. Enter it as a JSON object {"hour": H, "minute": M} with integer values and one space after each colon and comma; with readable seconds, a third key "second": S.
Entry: {"hour": 8, "minute": 5}
